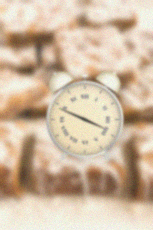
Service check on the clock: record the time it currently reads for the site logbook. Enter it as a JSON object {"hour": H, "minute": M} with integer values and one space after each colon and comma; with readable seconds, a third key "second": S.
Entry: {"hour": 3, "minute": 49}
